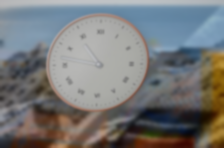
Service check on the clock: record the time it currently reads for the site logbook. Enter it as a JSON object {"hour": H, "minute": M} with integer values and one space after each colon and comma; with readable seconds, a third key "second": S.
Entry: {"hour": 10, "minute": 47}
